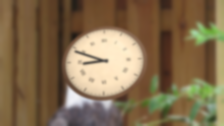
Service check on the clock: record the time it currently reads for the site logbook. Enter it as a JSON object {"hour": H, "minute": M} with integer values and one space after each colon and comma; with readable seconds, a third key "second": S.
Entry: {"hour": 8, "minute": 49}
